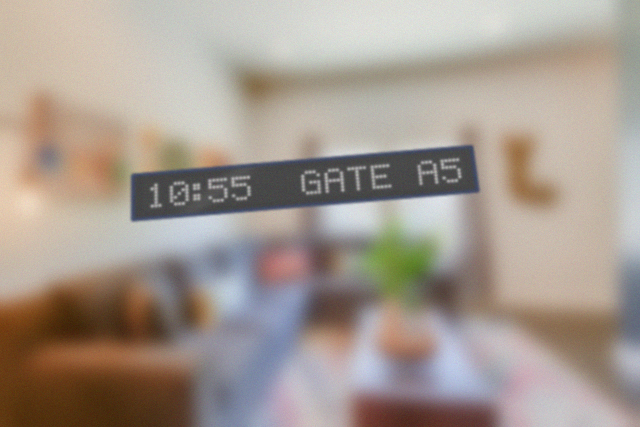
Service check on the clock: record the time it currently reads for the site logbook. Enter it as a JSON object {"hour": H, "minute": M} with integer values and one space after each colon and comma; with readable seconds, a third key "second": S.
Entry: {"hour": 10, "minute": 55}
